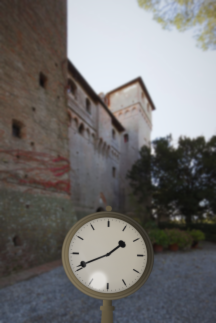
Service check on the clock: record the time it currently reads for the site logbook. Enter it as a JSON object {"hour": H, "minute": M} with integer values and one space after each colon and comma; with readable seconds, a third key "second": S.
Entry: {"hour": 1, "minute": 41}
